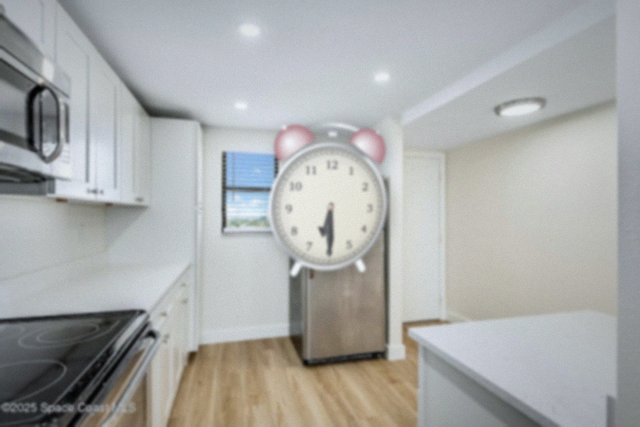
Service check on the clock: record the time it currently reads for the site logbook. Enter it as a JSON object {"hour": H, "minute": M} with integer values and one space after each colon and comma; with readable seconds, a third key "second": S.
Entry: {"hour": 6, "minute": 30}
